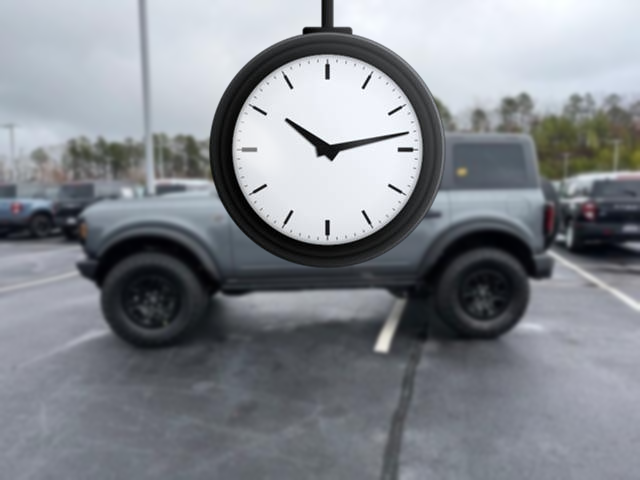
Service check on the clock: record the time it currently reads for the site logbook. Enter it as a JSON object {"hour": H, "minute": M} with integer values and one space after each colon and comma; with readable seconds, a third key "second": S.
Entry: {"hour": 10, "minute": 13}
